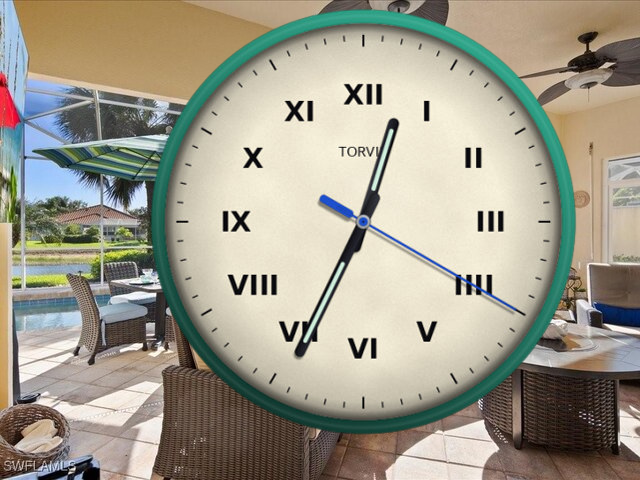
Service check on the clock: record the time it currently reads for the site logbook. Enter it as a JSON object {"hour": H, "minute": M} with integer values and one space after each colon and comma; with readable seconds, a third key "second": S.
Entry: {"hour": 12, "minute": 34, "second": 20}
